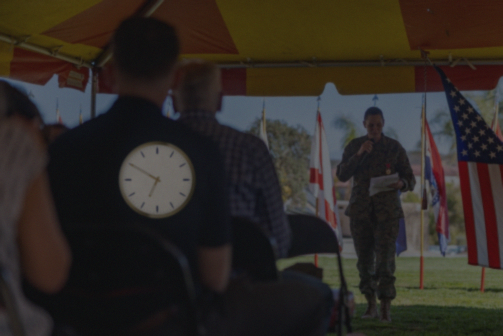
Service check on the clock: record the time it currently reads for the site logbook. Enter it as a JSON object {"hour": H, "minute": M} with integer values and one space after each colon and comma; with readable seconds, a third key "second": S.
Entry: {"hour": 6, "minute": 50}
